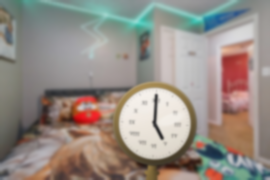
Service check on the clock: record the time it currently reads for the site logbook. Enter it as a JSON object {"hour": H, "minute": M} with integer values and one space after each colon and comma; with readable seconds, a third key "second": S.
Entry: {"hour": 5, "minute": 0}
